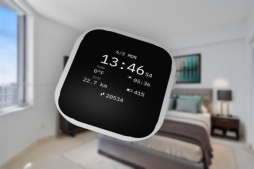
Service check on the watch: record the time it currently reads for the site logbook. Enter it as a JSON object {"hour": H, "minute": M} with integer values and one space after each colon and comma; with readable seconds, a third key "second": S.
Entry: {"hour": 13, "minute": 46}
